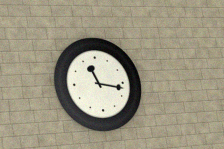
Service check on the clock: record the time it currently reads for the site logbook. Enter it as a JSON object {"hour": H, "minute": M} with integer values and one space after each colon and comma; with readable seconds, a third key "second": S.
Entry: {"hour": 11, "minute": 17}
